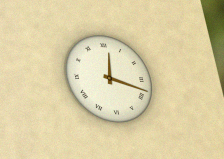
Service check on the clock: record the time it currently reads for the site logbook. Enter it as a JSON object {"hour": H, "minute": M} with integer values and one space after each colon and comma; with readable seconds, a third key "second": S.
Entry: {"hour": 12, "minute": 18}
